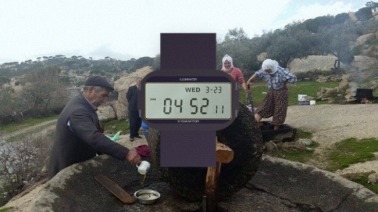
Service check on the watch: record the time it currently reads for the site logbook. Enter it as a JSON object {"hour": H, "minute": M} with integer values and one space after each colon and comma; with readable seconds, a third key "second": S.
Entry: {"hour": 4, "minute": 52, "second": 11}
